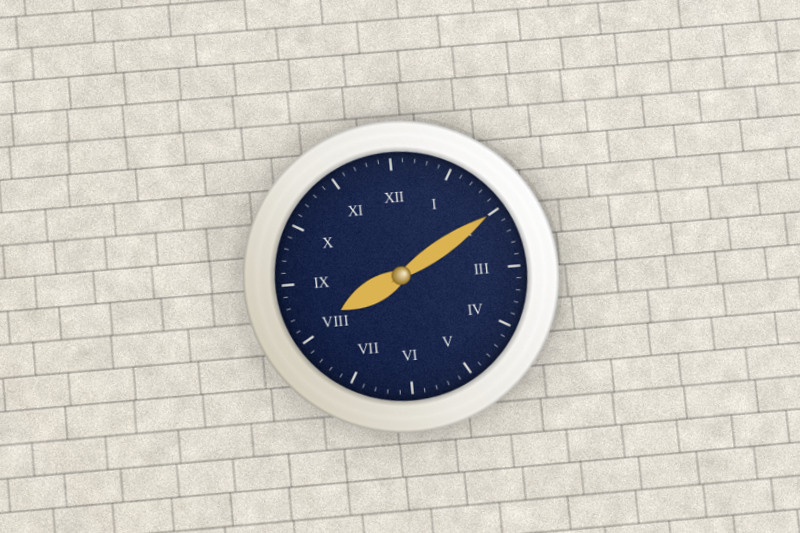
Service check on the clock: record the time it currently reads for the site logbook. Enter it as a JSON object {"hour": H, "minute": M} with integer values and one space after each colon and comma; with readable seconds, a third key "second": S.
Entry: {"hour": 8, "minute": 10}
